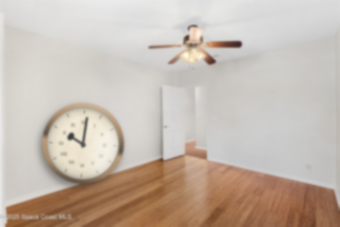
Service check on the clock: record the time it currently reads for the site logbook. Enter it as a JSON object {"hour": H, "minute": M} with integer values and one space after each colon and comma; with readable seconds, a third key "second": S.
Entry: {"hour": 10, "minute": 1}
